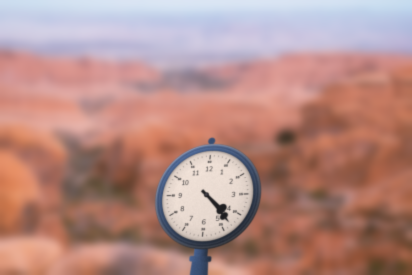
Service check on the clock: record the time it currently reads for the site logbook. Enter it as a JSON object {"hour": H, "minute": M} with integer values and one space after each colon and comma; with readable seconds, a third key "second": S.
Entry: {"hour": 4, "minute": 23}
